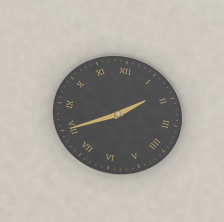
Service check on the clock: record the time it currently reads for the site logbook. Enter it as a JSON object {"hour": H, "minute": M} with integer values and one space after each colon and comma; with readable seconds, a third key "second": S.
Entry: {"hour": 1, "minute": 40}
